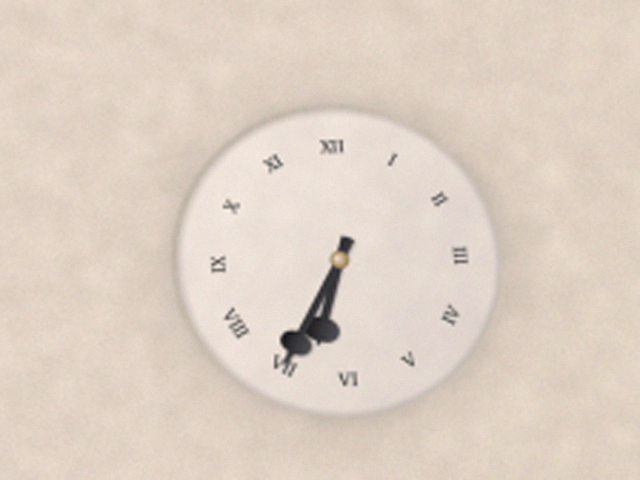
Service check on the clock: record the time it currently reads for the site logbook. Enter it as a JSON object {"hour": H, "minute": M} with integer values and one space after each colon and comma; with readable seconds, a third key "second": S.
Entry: {"hour": 6, "minute": 35}
